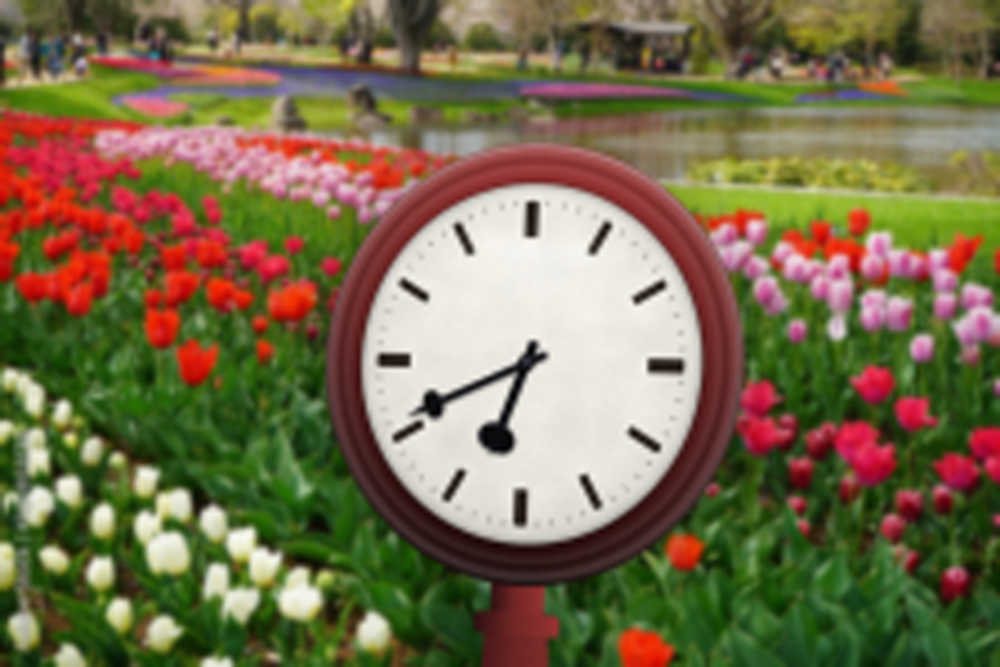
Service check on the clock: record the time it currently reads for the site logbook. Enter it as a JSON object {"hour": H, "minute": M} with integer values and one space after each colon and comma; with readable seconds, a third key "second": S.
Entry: {"hour": 6, "minute": 41}
